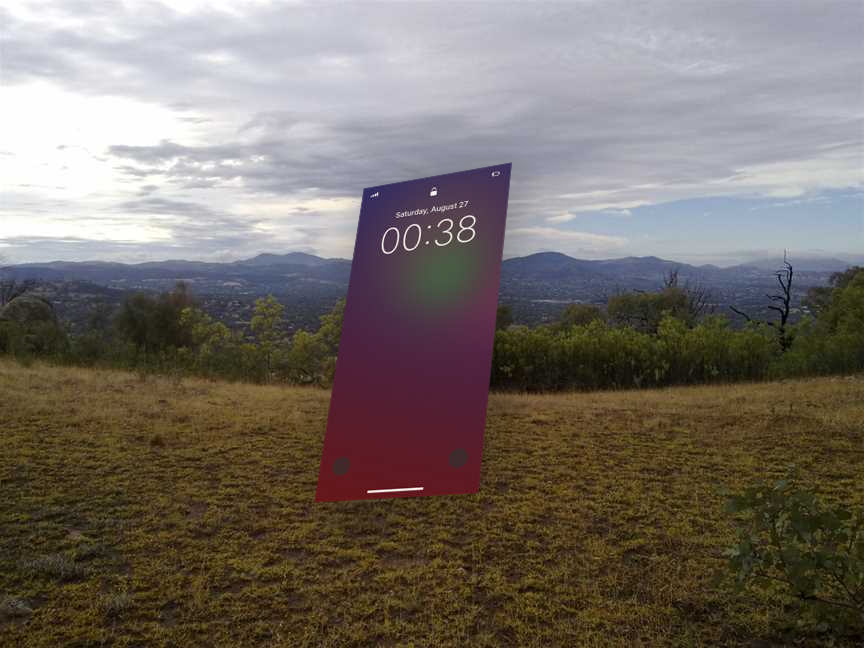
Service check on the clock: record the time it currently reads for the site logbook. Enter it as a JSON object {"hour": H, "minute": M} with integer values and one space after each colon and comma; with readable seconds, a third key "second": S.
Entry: {"hour": 0, "minute": 38}
